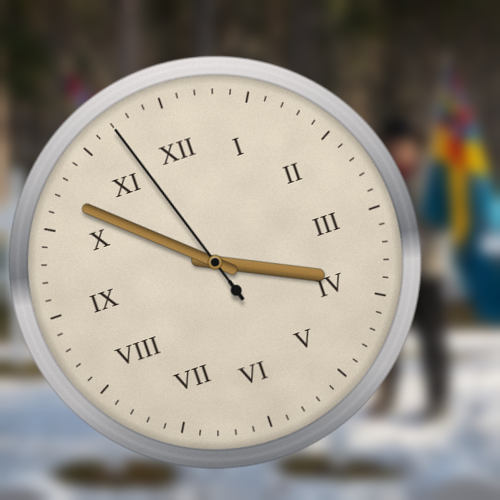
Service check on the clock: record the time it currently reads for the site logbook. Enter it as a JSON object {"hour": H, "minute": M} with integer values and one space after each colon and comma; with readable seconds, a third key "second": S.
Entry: {"hour": 3, "minute": 51, "second": 57}
